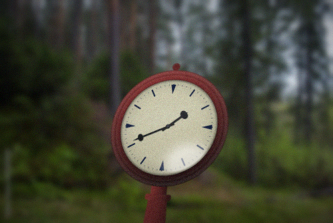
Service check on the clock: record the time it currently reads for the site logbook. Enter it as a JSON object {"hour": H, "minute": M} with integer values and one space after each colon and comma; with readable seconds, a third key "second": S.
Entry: {"hour": 1, "minute": 41}
